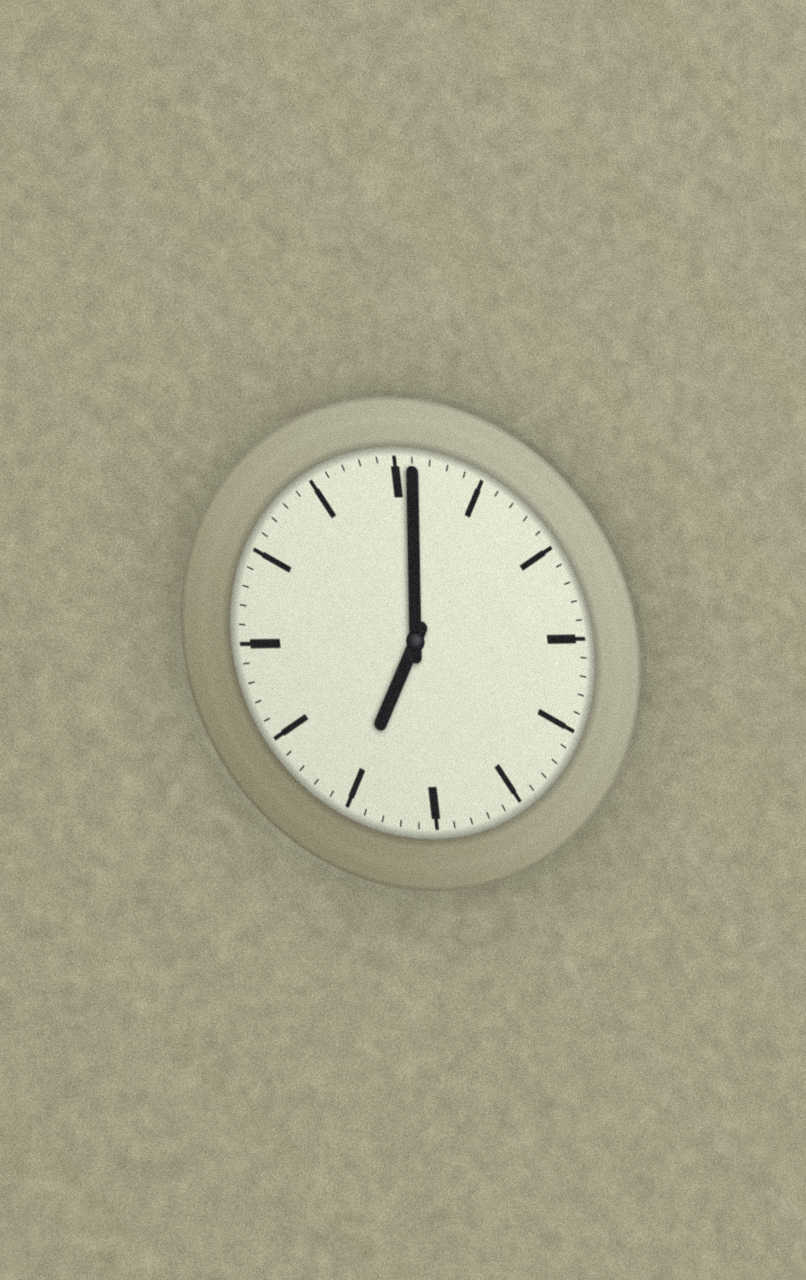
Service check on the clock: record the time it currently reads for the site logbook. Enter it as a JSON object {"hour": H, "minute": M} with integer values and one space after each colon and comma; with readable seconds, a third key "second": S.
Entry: {"hour": 7, "minute": 1}
